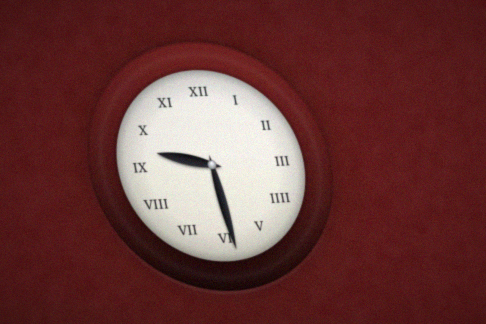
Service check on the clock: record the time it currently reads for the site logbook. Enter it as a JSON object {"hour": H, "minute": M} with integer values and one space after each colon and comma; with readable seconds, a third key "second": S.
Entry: {"hour": 9, "minute": 29}
